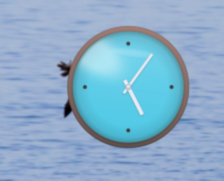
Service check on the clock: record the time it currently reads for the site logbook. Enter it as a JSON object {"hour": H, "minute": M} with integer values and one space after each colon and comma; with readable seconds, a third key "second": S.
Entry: {"hour": 5, "minute": 6}
